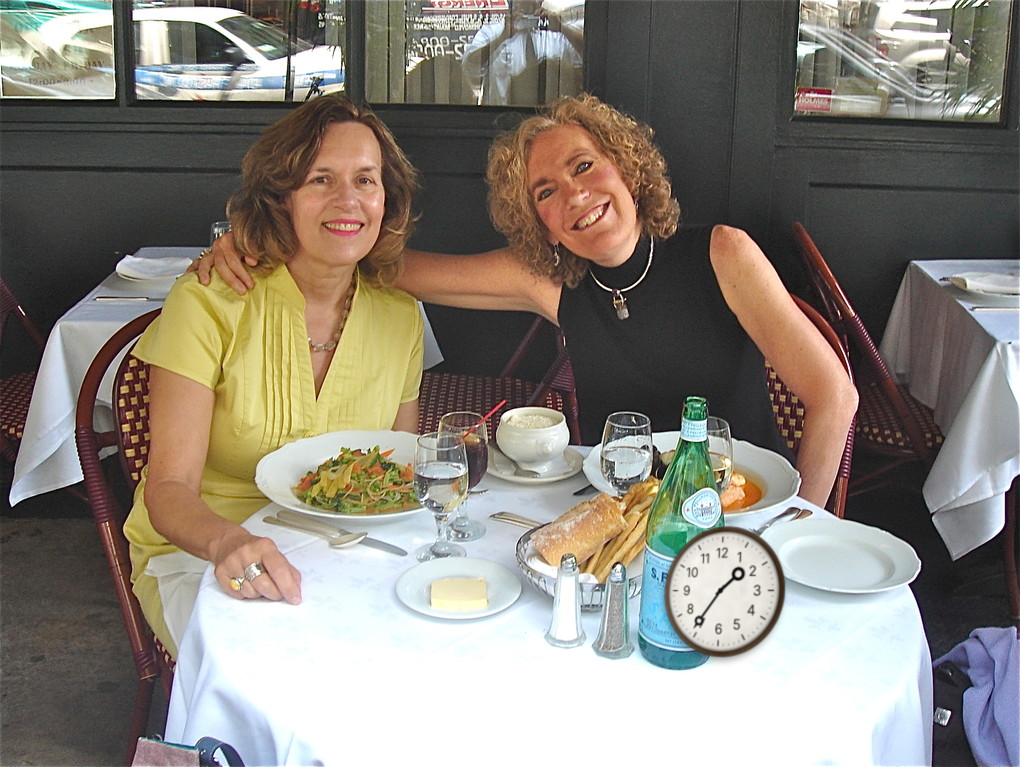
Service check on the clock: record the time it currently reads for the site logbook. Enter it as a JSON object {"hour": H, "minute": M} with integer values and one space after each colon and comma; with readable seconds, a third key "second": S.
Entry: {"hour": 1, "minute": 36}
